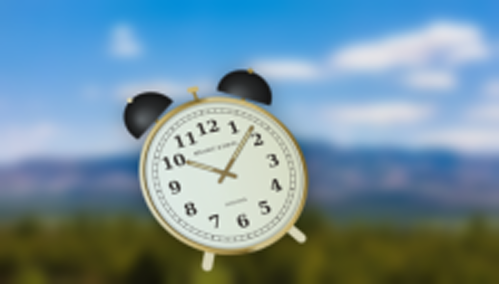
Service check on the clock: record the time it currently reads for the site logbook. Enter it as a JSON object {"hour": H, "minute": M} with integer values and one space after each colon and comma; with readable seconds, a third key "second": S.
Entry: {"hour": 10, "minute": 8}
